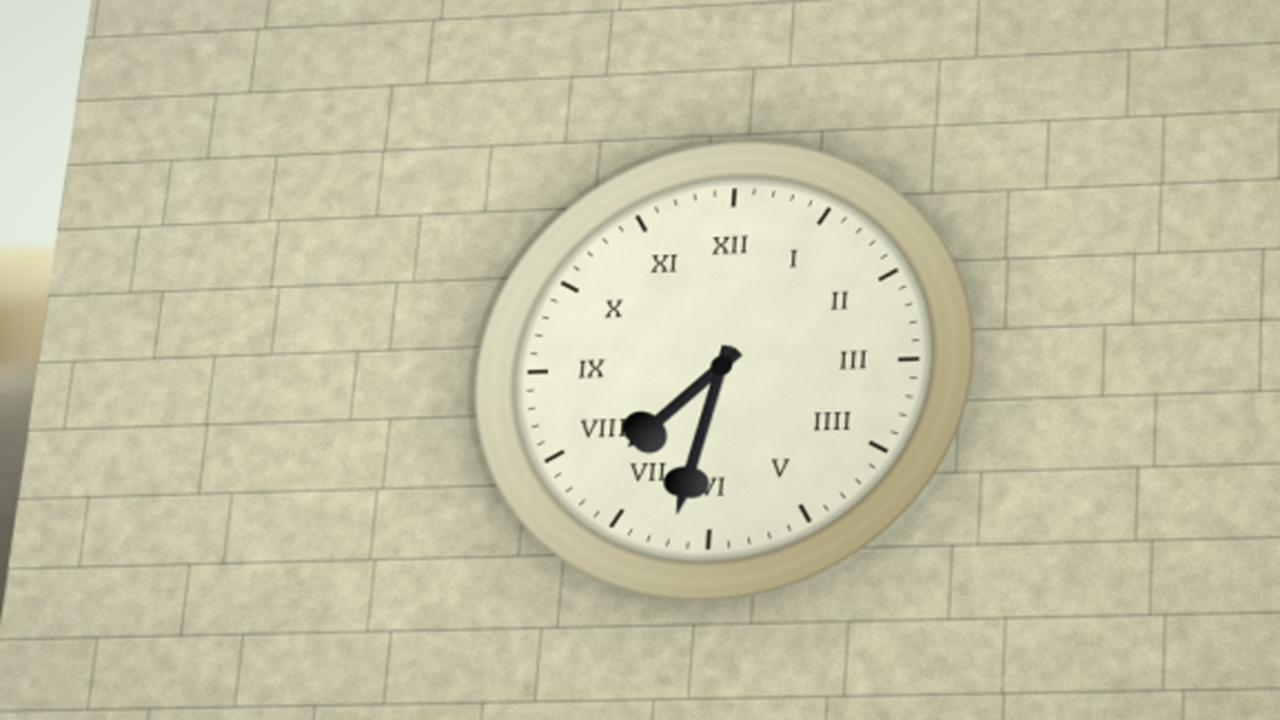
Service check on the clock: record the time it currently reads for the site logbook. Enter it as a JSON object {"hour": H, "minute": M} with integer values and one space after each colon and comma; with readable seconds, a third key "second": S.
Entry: {"hour": 7, "minute": 32}
